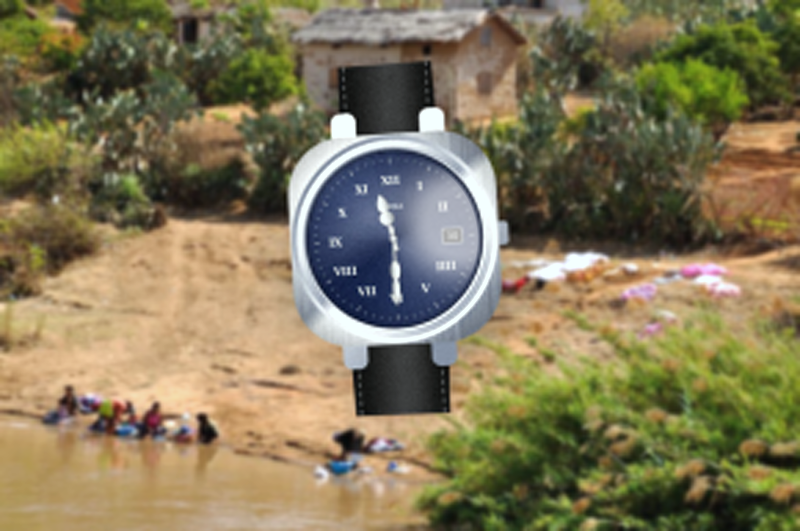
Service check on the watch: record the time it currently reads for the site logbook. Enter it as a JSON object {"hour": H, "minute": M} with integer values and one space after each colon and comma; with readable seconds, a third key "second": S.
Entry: {"hour": 11, "minute": 30}
